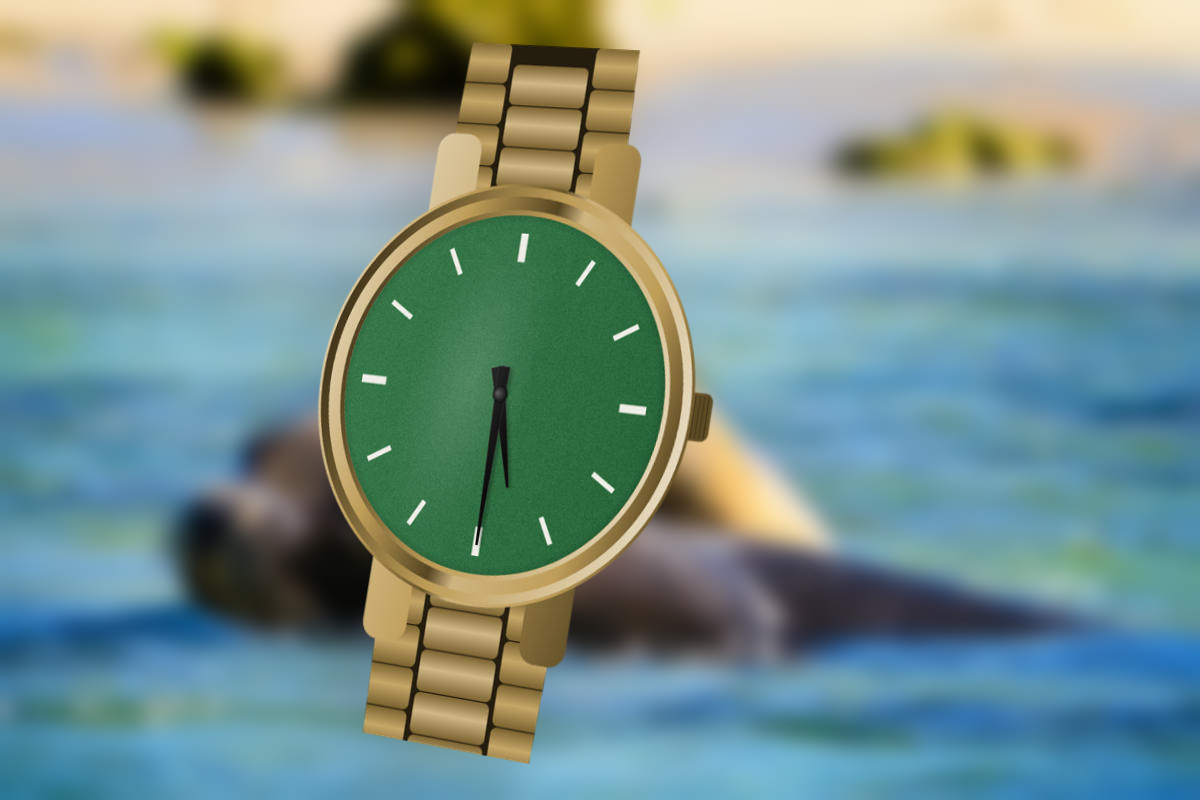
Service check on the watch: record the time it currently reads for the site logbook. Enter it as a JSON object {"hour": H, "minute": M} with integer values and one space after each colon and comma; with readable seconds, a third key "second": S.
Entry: {"hour": 5, "minute": 30}
